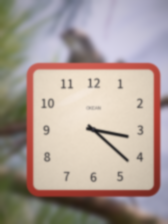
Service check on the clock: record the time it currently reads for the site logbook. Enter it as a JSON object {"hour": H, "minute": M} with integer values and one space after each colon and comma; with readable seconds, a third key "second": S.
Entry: {"hour": 3, "minute": 22}
